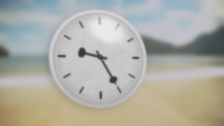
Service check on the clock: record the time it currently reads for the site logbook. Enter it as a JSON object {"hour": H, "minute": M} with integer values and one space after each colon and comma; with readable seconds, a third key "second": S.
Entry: {"hour": 9, "minute": 25}
